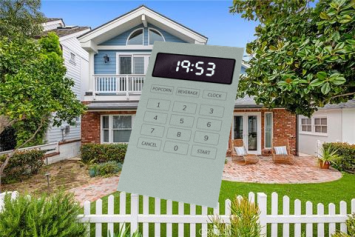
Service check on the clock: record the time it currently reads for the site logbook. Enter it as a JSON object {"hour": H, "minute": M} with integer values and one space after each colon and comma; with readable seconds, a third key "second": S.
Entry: {"hour": 19, "minute": 53}
